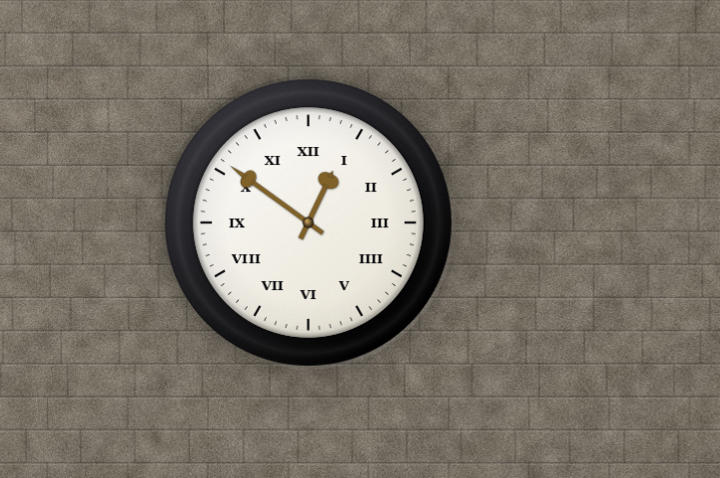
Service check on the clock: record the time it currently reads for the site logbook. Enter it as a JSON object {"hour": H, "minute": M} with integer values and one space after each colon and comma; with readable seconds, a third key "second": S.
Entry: {"hour": 12, "minute": 51}
